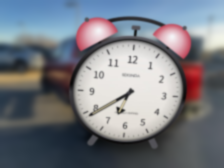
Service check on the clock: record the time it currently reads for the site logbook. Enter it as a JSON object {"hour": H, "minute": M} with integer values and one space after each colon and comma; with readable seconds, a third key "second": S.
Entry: {"hour": 6, "minute": 39}
